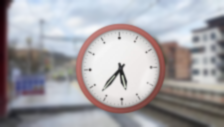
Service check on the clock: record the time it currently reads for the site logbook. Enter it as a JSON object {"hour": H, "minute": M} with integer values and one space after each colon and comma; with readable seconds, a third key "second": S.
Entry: {"hour": 5, "minute": 37}
